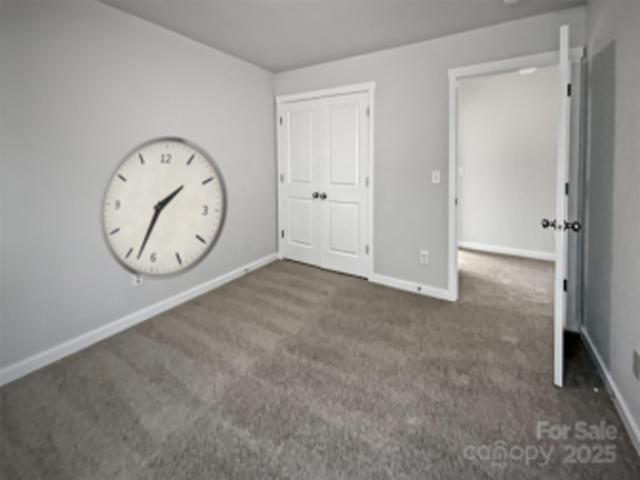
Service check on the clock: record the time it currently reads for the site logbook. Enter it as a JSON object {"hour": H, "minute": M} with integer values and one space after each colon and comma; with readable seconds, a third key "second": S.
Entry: {"hour": 1, "minute": 33}
